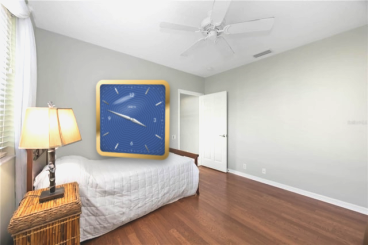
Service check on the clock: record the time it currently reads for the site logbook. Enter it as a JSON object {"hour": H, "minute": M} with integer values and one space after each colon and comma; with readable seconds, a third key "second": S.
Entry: {"hour": 3, "minute": 48}
